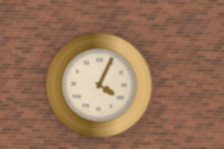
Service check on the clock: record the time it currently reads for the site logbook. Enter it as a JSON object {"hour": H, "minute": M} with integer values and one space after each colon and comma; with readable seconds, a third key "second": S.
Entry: {"hour": 4, "minute": 4}
